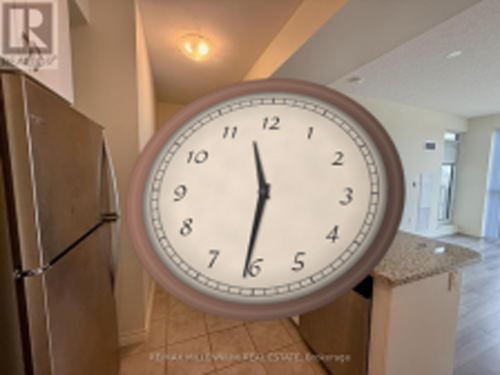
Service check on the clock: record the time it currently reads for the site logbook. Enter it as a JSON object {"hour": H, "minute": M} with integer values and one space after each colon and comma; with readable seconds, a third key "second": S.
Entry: {"hour": 11, "minute": 31}
